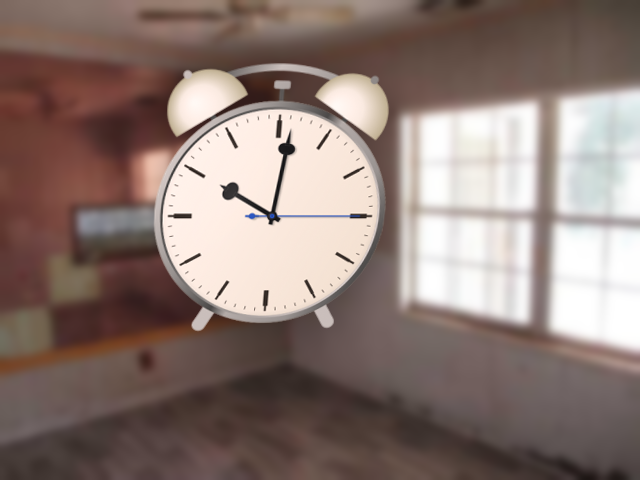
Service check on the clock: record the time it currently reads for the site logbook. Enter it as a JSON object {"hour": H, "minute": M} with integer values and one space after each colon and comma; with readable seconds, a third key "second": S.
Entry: {"hour": 10, "minute": 1, "second": 15}
